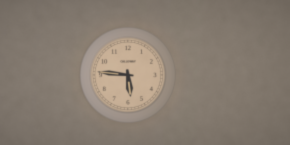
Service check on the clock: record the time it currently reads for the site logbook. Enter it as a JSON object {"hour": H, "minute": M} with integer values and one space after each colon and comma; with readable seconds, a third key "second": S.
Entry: {"hour": 5, "minute": 46}
